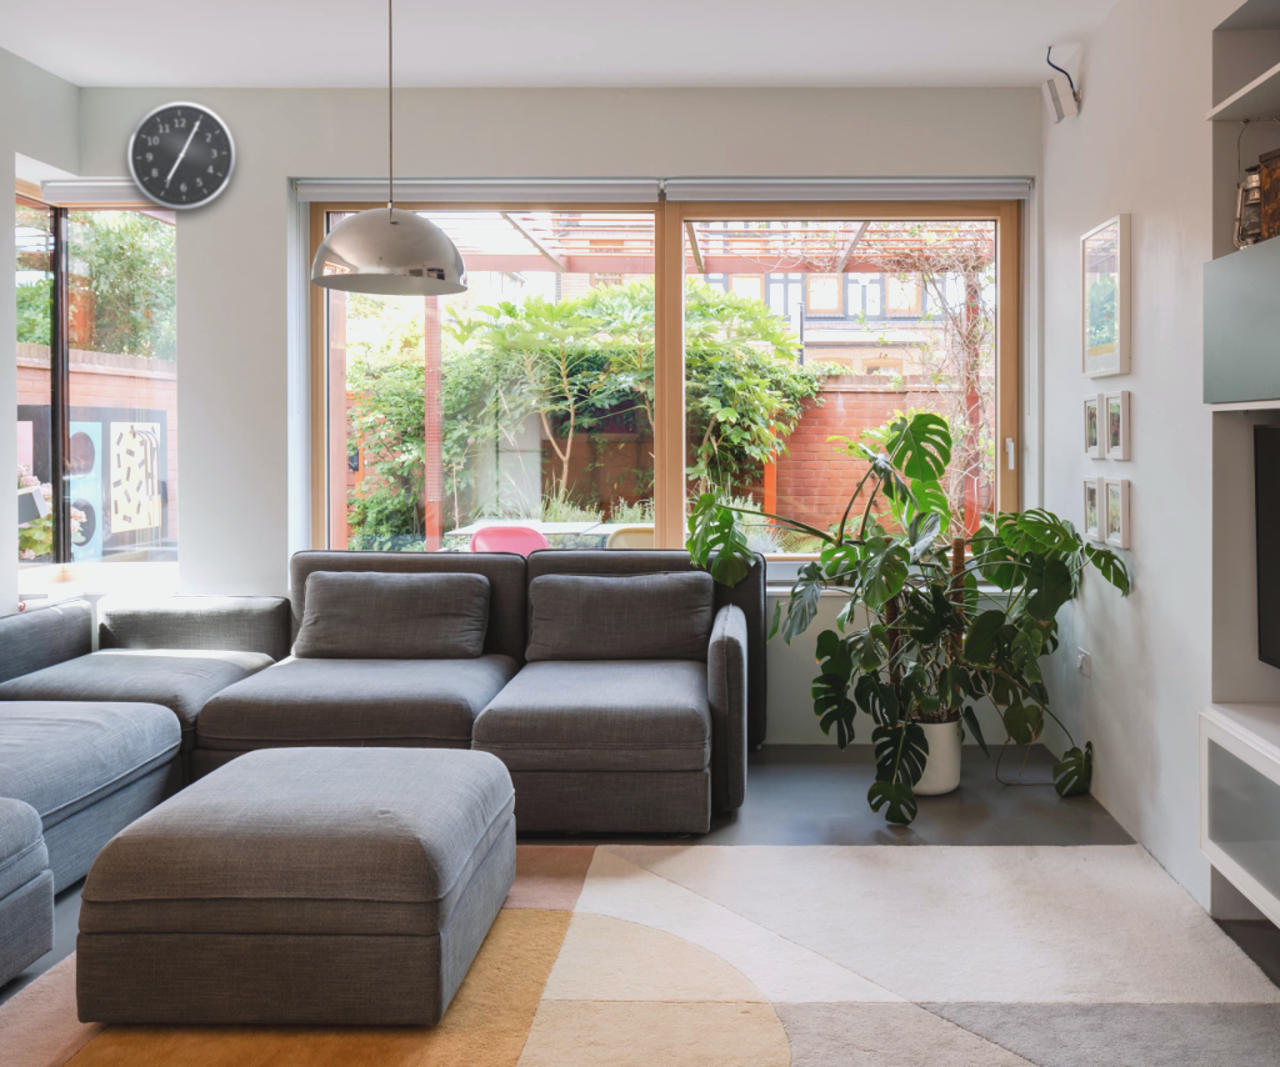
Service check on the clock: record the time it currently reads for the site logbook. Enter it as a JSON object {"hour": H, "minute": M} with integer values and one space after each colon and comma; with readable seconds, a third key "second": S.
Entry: {"hour": 7, "minute": 5}
